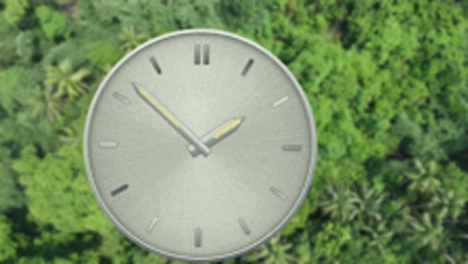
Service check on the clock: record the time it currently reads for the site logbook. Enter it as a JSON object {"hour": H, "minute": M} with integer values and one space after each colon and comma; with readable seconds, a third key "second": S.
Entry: {"hour": 1, "minute": 52}
